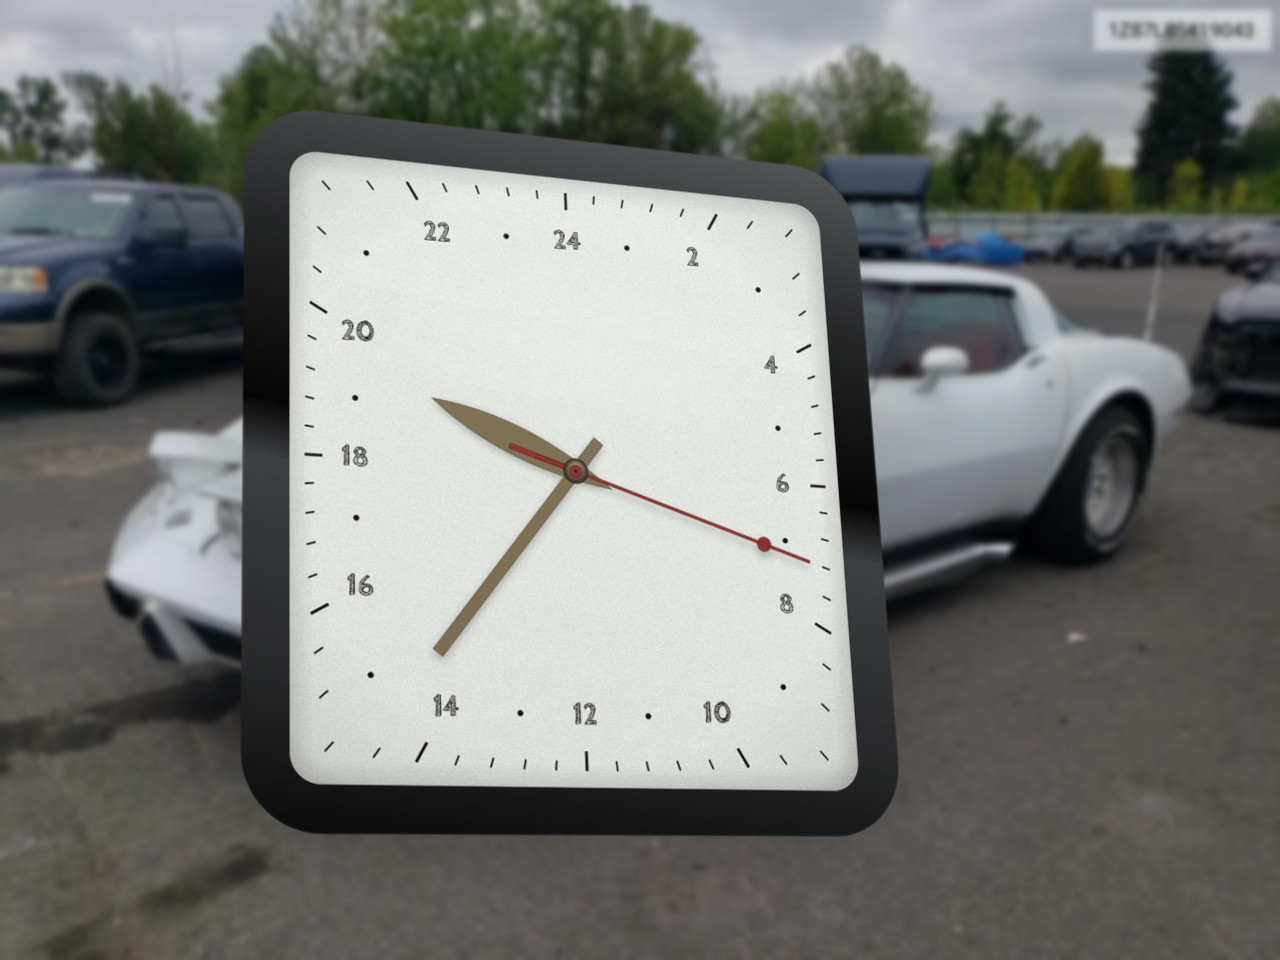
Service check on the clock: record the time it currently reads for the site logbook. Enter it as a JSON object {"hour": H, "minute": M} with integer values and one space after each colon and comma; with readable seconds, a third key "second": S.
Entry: {"hour": 19, "minute": 36, "second": 18}
